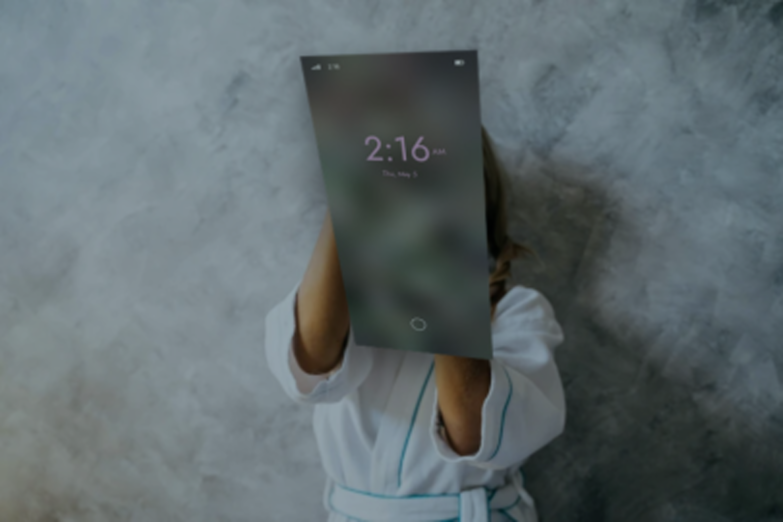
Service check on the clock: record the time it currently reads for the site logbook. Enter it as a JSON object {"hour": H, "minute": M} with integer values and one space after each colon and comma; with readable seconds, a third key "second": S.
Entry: {"hour": 2, "minute": 16}
